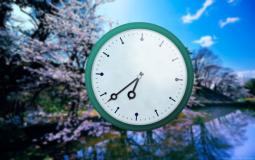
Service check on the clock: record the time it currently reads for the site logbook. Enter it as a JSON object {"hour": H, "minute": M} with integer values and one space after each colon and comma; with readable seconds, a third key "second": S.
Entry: {"hour": 6, "minute": 38}
